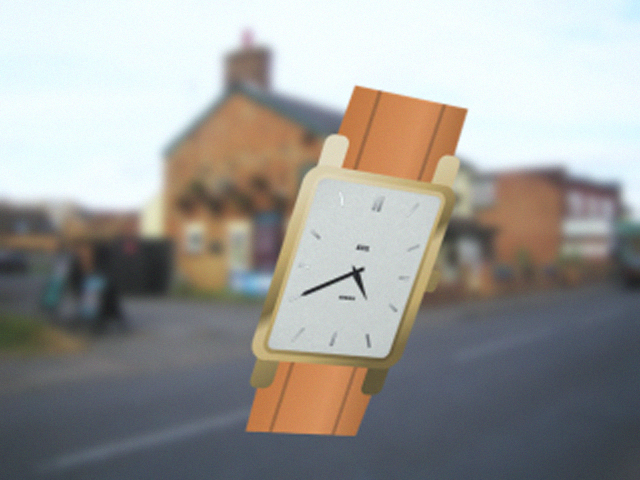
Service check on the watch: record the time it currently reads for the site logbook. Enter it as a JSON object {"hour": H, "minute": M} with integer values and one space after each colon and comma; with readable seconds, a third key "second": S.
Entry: {"hour": 4, "minute": 40}
